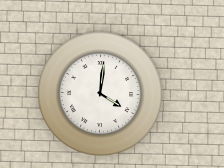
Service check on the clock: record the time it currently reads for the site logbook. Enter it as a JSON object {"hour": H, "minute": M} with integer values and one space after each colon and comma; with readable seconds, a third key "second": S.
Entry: {"hour": 4, "minute": 1}
